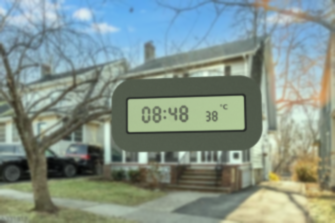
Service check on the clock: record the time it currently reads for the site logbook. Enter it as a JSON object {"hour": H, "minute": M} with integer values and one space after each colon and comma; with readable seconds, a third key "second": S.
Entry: {"hour": 8, "minute": 48}
